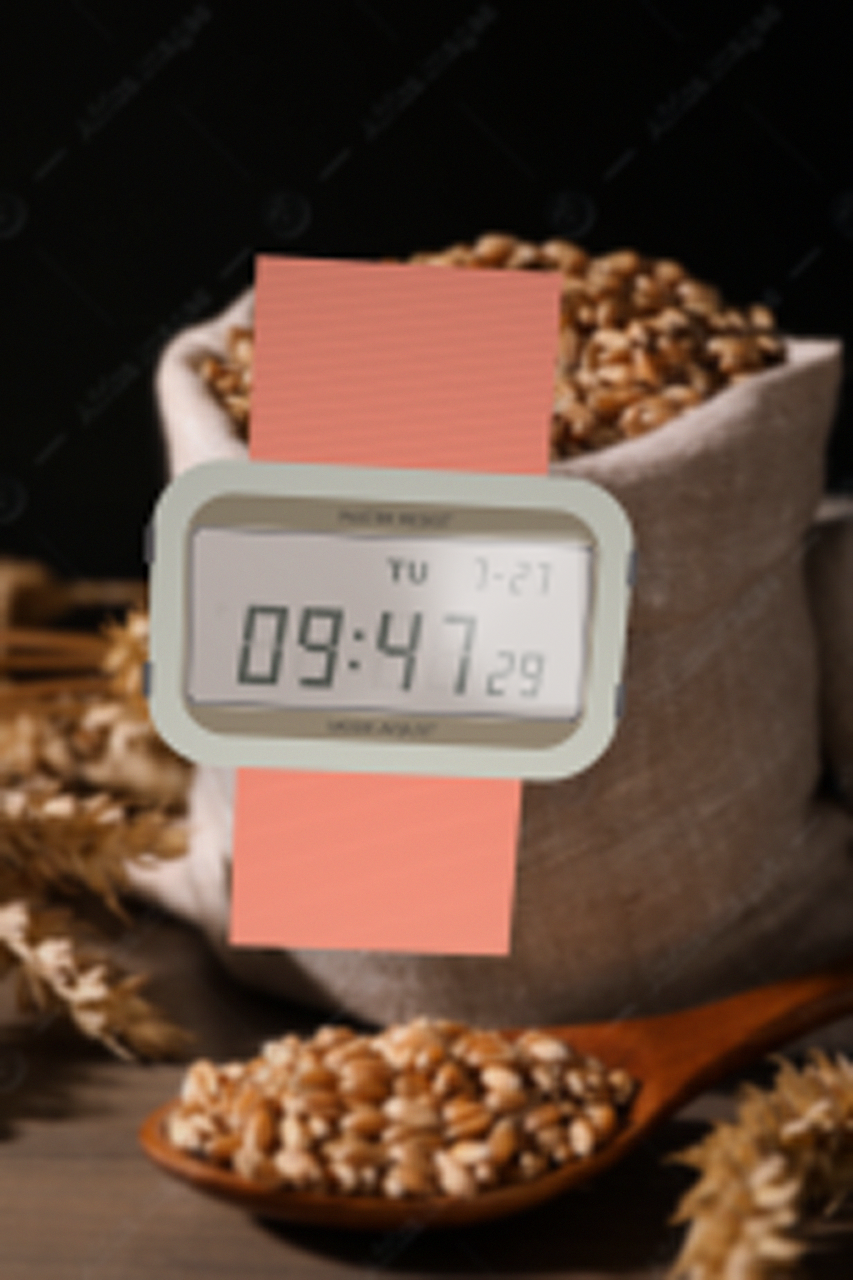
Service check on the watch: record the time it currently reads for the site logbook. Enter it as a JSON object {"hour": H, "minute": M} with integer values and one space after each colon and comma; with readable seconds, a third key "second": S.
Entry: {"hour": 9, "minute": 47, "second": 29}
